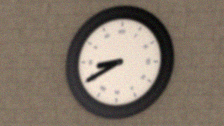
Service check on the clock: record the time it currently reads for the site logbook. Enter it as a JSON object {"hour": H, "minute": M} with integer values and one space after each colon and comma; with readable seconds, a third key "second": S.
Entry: {"hour": 8, "minute": 40}
